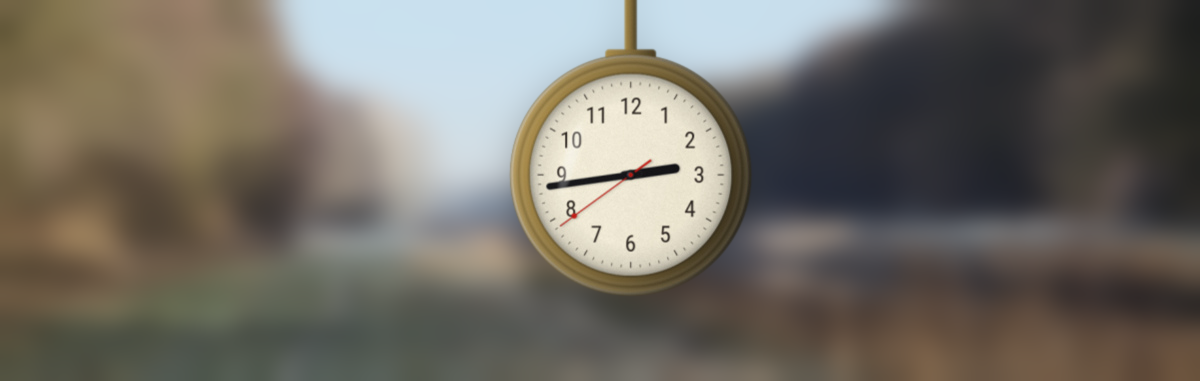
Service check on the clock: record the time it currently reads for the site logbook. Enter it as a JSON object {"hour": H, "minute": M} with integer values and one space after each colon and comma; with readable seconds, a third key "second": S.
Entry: {"hour": 2, "minute": 43, "second": 39}
